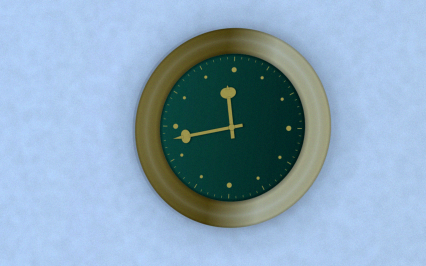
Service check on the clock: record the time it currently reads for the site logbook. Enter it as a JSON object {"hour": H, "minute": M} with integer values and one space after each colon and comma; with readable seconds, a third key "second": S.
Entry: {"hour": 11, "minute": 43}
